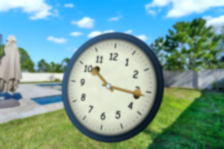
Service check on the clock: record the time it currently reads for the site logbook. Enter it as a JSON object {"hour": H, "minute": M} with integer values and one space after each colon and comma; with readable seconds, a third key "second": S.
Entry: {"hour": 10, "minute": 16}
